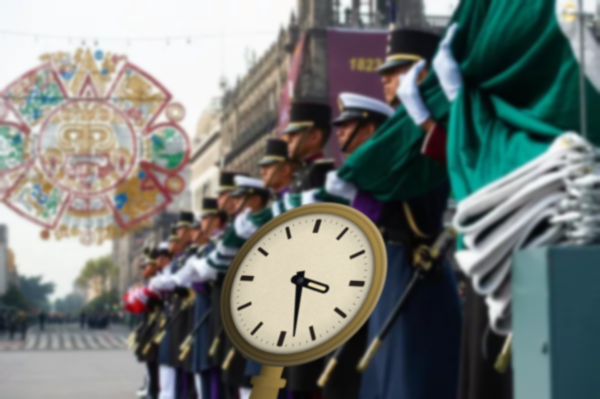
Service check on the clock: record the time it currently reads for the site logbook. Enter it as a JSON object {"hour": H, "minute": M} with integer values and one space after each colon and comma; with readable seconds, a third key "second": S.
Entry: {"hour": 3, "minute": 28}
